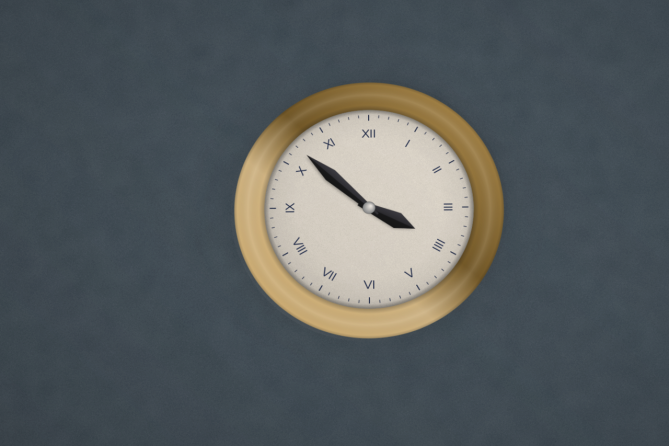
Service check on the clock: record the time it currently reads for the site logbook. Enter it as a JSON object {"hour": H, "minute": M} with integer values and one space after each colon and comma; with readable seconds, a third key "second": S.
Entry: {"hour": 3, "minute": 52}
